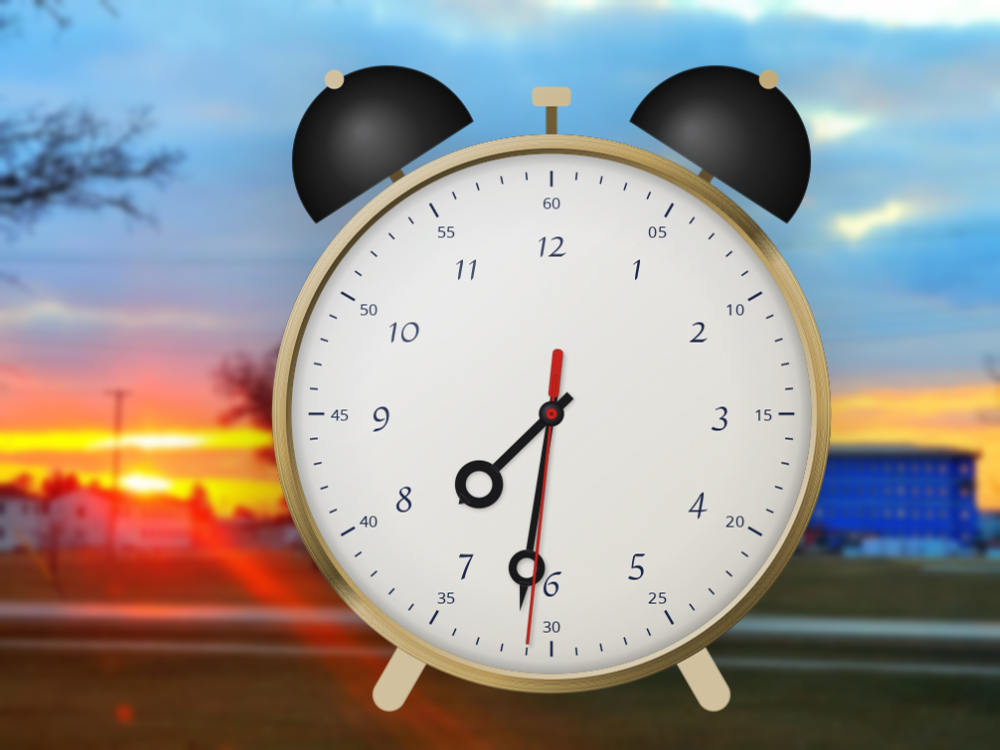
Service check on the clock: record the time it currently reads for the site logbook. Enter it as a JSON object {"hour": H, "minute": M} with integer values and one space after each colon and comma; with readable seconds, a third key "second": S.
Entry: {"hour": 7, "minute": 31, "second": 31}
